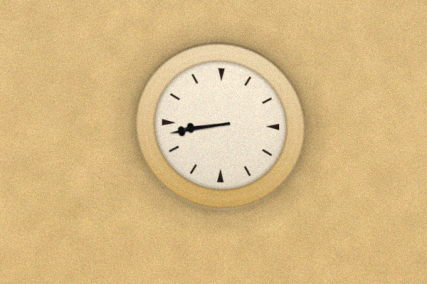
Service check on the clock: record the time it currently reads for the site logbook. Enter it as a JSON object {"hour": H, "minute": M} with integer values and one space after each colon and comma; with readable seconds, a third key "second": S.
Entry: {"hour": 8, "minute": 43}
